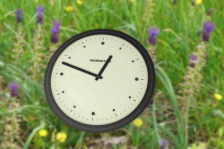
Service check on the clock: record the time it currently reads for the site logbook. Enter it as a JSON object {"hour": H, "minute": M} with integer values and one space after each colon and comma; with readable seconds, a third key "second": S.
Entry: {"hour": 12, "minute": 48}
